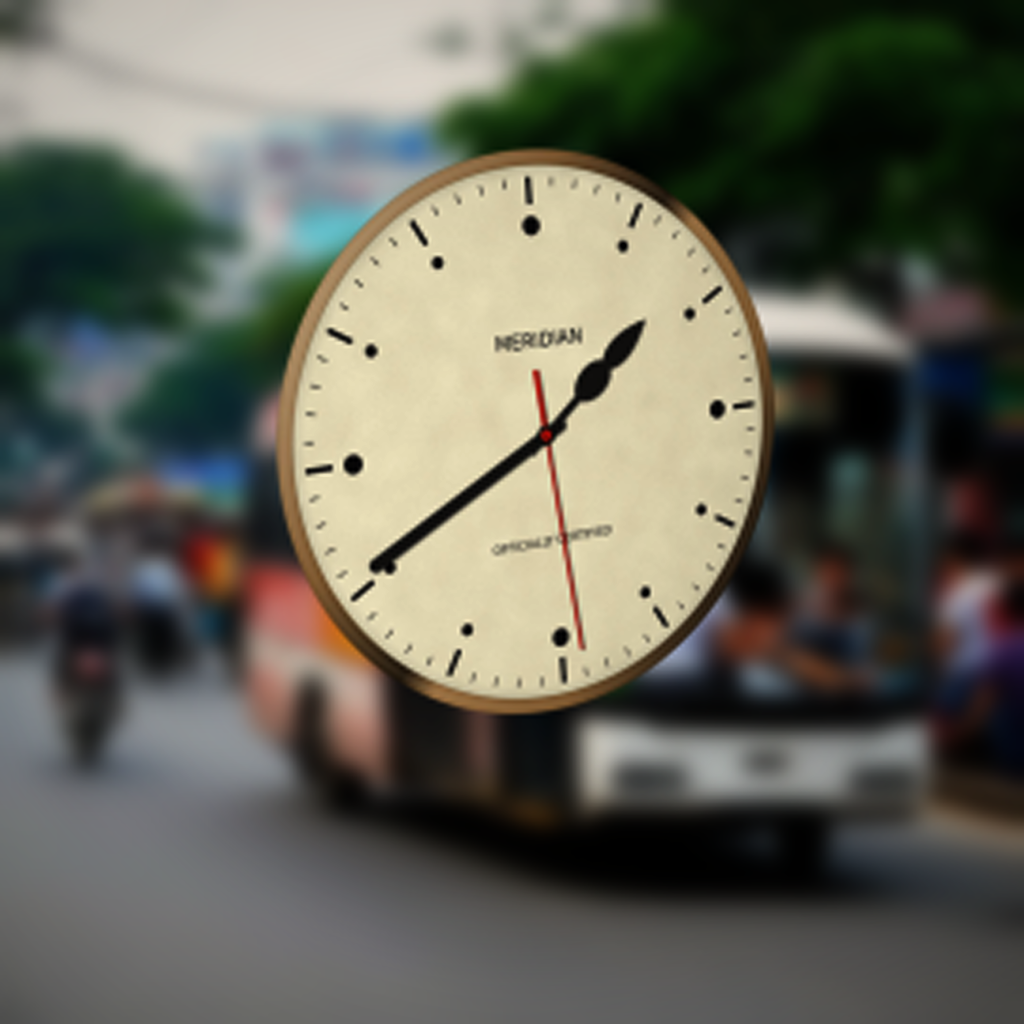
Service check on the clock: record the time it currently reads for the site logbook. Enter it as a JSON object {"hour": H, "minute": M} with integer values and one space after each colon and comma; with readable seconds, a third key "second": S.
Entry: {"hour": 1, "minute": 40, "second": 29}
